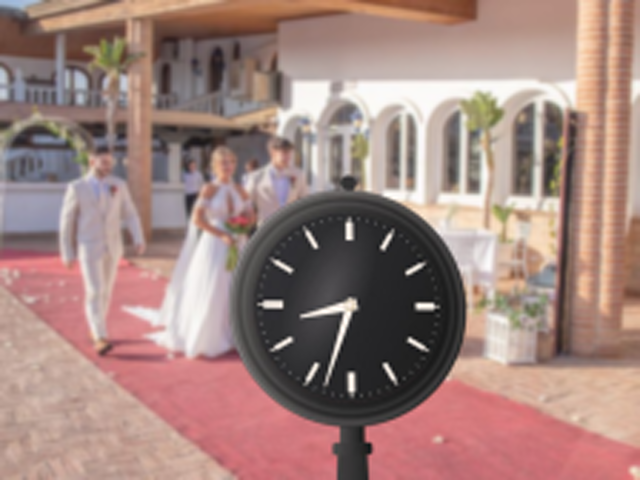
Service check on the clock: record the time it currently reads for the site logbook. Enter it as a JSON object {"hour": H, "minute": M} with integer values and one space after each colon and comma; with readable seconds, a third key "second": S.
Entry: {"hour": 8, "minute": 33}
